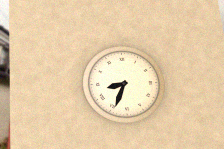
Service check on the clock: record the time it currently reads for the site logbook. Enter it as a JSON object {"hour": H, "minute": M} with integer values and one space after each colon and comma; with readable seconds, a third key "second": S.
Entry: {"hour": 8, "minute": 34}
